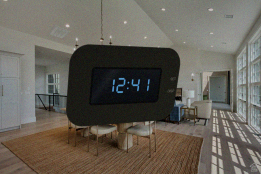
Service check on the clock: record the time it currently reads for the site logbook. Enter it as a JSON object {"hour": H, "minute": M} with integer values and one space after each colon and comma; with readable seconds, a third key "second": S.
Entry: {"hour": 12, "minute": 41}
